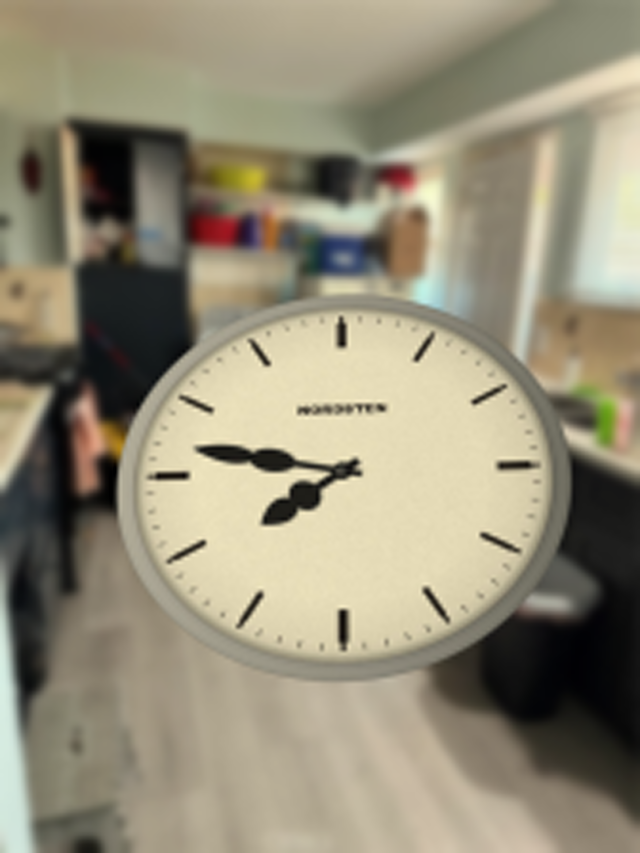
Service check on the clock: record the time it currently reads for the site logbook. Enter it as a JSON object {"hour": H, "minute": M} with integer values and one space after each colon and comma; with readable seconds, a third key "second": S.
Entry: {"hour": 7, "minute": 47}
